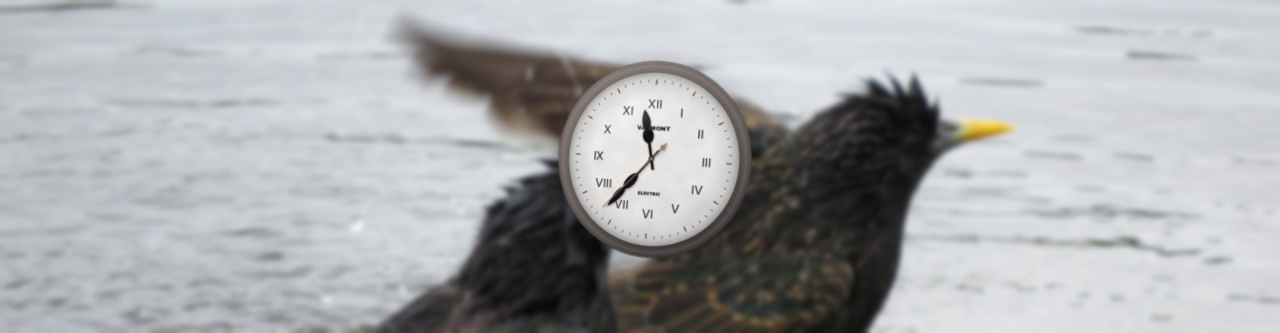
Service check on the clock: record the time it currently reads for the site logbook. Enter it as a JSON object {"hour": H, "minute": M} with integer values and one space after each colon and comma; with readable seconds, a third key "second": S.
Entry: {"hour": 11, "minute": 36, "second": 37}
